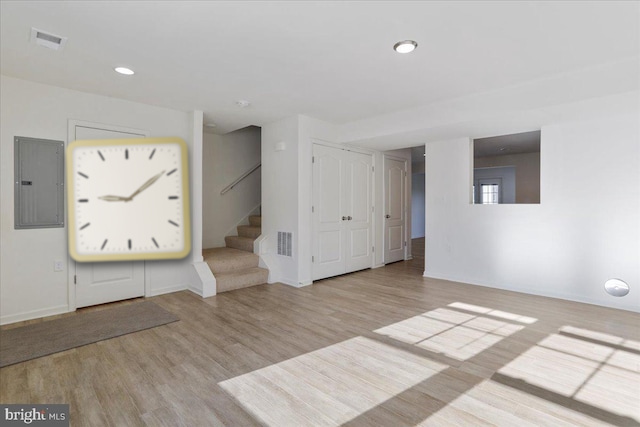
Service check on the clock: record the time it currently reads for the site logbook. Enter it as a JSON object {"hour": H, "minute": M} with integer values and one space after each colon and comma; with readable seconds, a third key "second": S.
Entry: {"hour": 9, "minute": 9}
